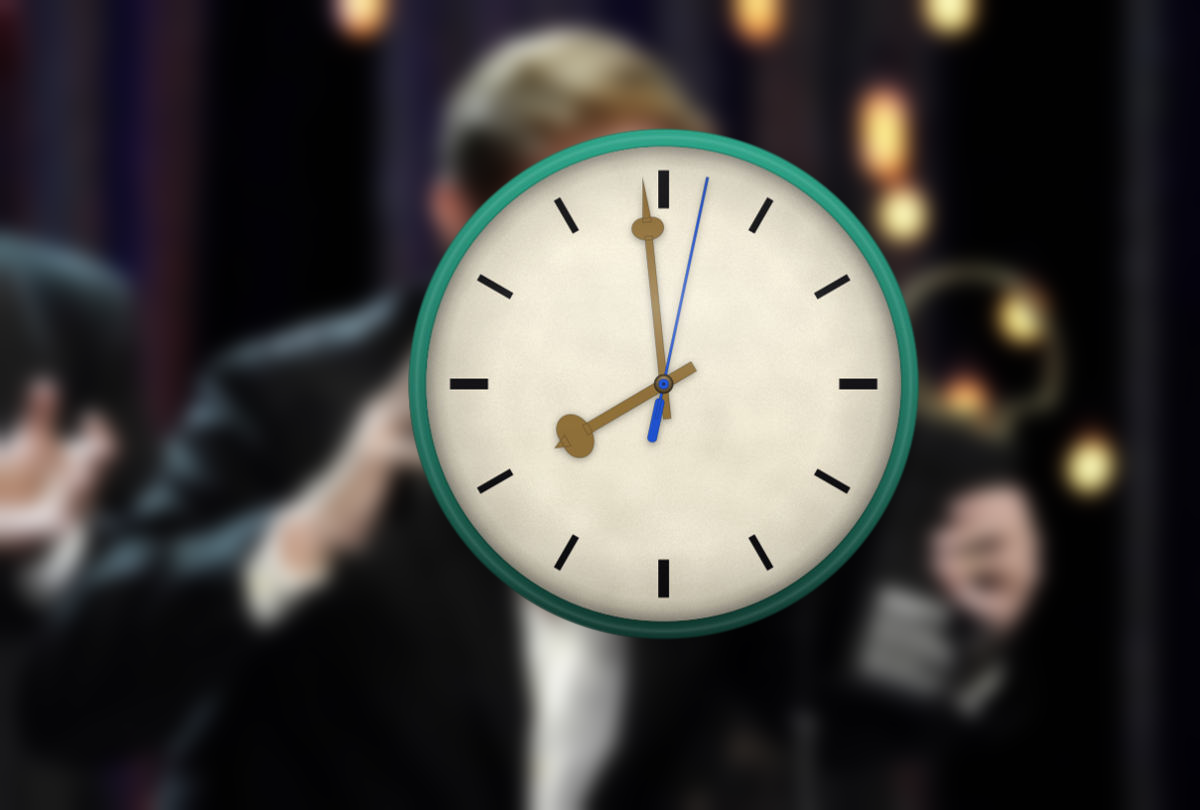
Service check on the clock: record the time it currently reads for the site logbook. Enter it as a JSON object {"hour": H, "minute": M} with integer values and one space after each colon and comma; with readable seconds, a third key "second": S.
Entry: {"hour": 7, "minute": 59, "second": 2}
